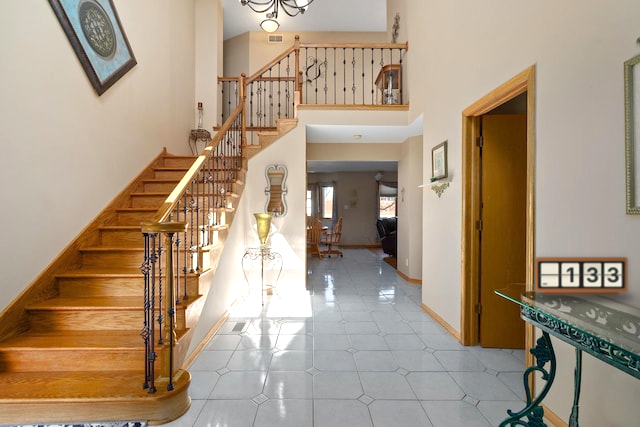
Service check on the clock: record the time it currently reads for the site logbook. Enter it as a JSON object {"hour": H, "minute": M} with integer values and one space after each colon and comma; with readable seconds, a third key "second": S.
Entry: {"hour": 1, "minute": 33}
